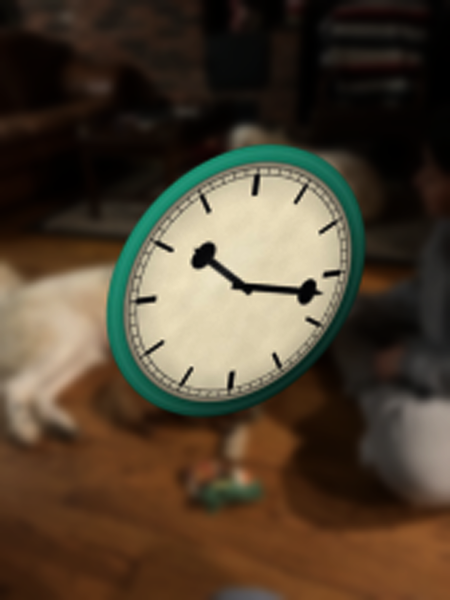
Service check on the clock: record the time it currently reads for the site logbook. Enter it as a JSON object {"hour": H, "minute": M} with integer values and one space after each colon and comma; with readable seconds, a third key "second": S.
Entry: {"hour": 10, "minute": 17}
